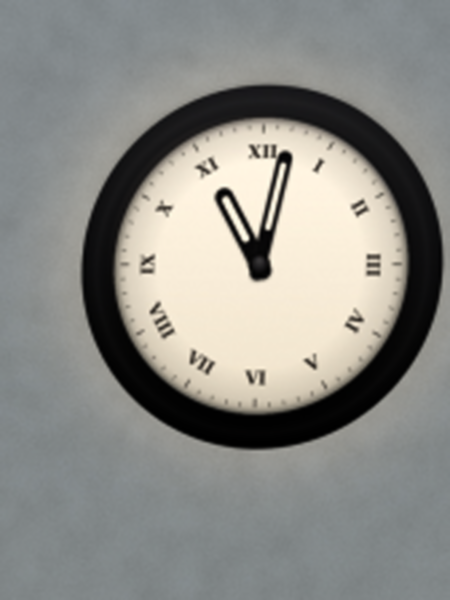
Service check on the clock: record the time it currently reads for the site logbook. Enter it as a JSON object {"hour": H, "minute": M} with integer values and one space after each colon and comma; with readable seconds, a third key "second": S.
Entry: {"hour": 11, "minute": 2}
